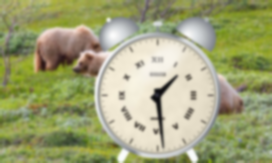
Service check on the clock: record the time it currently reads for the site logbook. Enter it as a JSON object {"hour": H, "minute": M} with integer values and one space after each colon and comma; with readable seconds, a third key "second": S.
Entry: {"hour": 1, "minute": 29}
